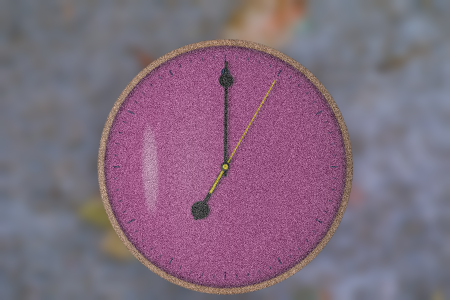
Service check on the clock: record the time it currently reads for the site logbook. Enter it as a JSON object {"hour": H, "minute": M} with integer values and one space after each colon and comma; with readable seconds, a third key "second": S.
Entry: {"hour": 7, "minute": 0, "second": 5}
